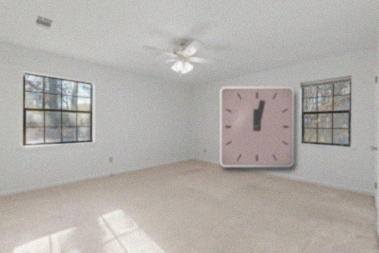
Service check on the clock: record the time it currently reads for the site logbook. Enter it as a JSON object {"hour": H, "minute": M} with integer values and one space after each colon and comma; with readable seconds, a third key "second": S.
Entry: {"hour": 12, "minute": 2}
